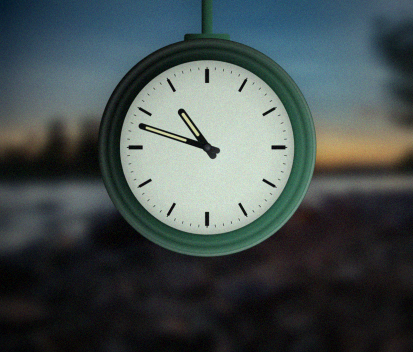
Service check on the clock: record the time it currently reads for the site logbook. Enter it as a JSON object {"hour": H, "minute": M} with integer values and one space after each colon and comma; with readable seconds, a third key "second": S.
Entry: {"hour": 10, "minute": 48}
